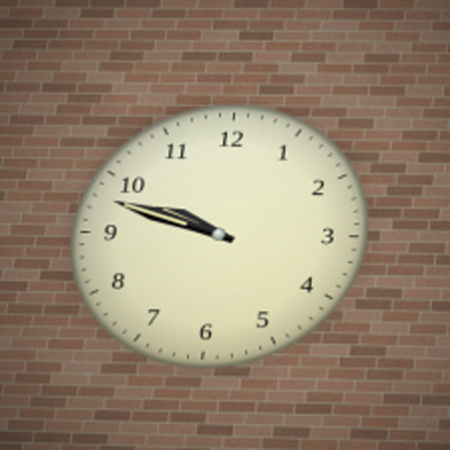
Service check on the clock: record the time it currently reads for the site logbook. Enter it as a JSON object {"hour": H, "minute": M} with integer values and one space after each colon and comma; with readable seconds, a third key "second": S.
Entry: {"hour": 9, "minute": 48}
